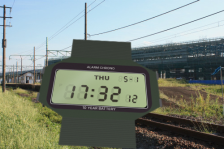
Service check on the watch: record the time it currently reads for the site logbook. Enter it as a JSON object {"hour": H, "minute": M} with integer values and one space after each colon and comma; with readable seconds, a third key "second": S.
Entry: {"hour": 17, "minute": 32, "second": 12}
